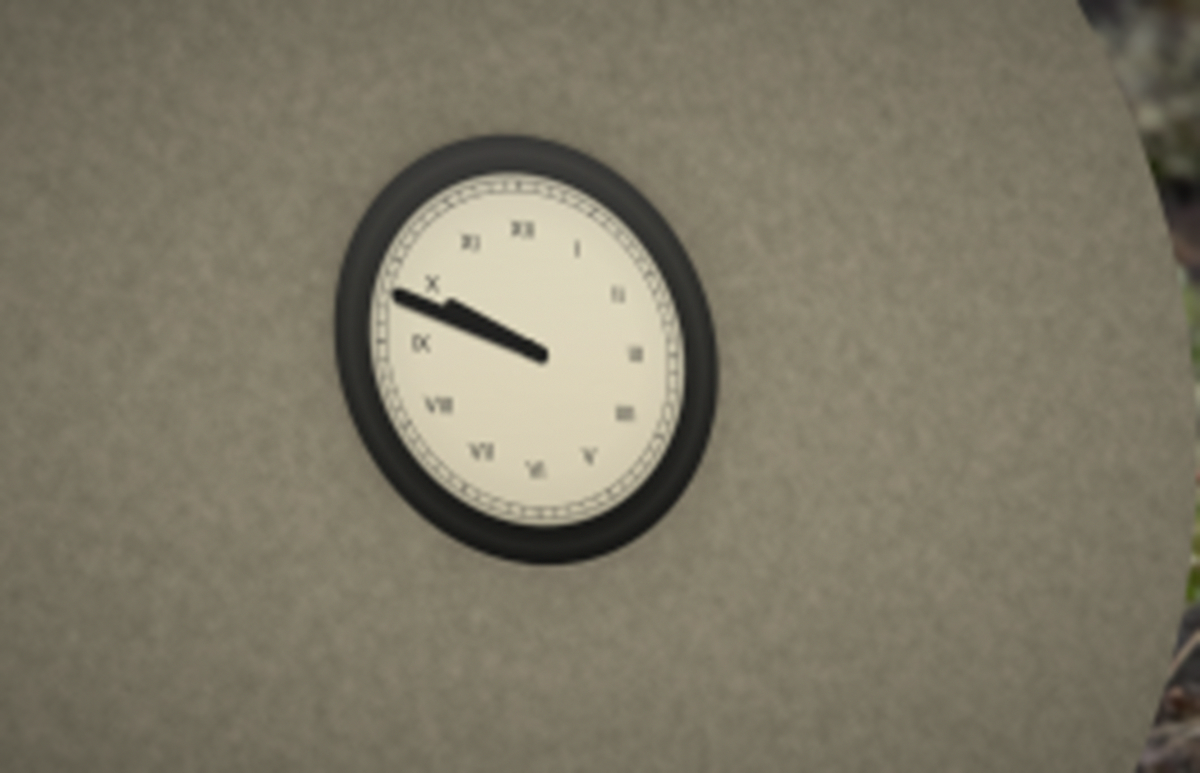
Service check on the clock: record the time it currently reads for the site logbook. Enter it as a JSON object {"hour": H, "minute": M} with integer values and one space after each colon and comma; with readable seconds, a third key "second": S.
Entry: {"hour": 9, "minute": 48}
